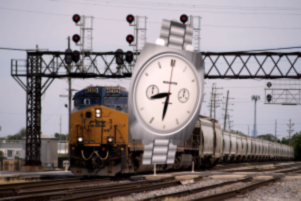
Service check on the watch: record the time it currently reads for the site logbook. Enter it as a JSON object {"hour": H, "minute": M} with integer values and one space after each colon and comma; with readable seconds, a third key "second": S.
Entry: {"hour": 8, "minute": 31}
